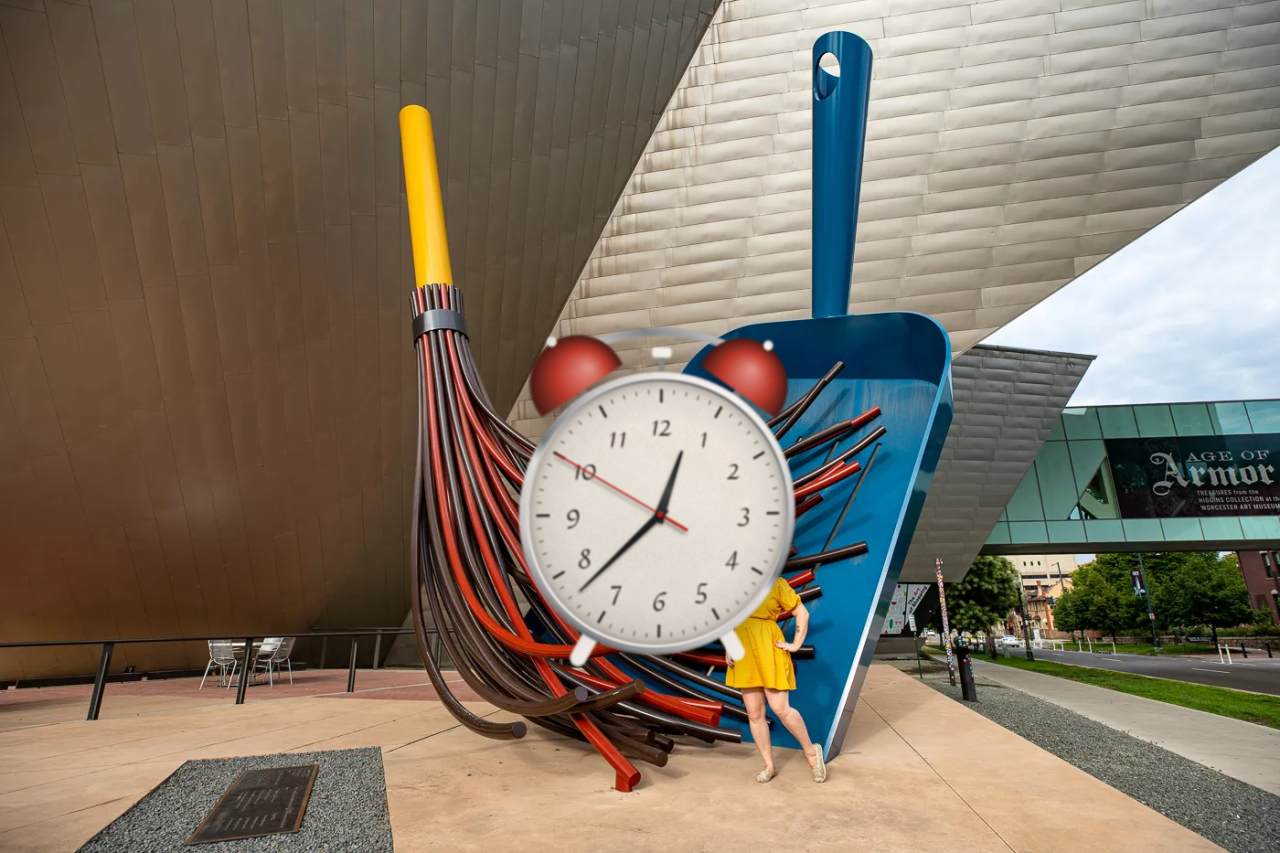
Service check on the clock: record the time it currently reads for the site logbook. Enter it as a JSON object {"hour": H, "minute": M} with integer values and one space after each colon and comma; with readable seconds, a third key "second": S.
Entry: {"hour": 12, "minute": 37, "second": 50}
